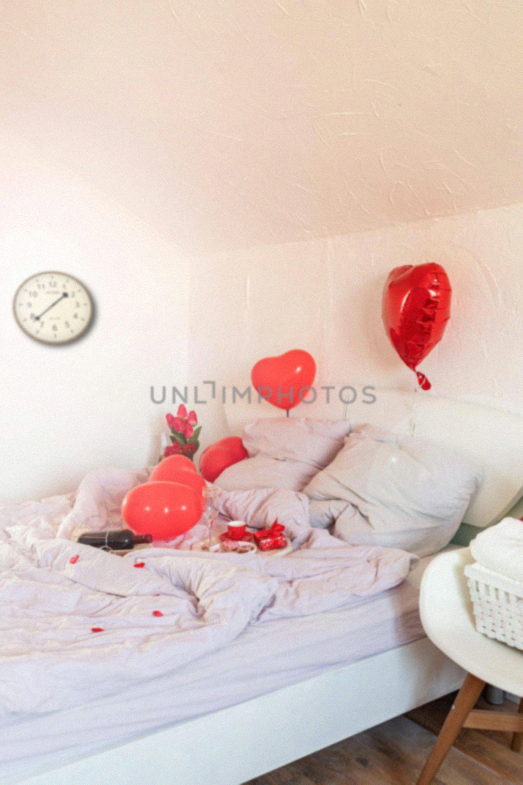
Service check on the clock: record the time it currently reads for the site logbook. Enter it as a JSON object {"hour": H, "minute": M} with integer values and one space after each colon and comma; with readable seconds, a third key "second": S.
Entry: {"hour": 1, "minute": 38}
